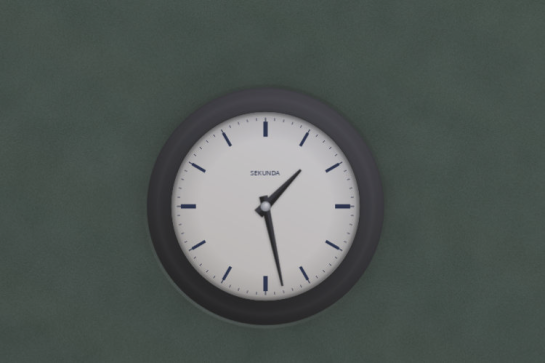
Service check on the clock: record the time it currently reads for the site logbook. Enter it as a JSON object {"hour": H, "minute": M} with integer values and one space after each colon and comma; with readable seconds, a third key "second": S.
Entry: {"hour": 1, "minute": 28}
